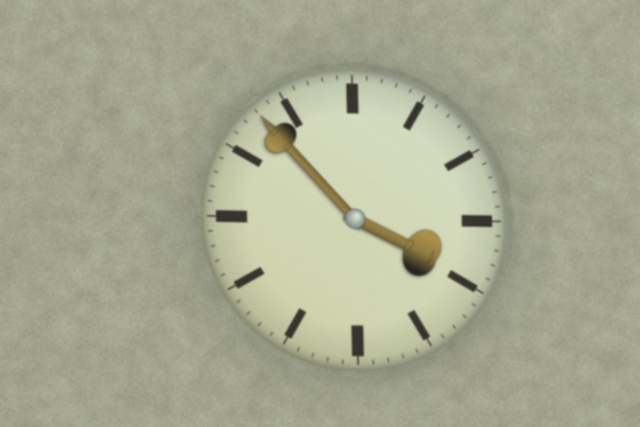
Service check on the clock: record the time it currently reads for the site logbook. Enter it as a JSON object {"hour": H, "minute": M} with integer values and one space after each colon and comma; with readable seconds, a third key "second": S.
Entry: {"hour": 3, "minute": 53}
